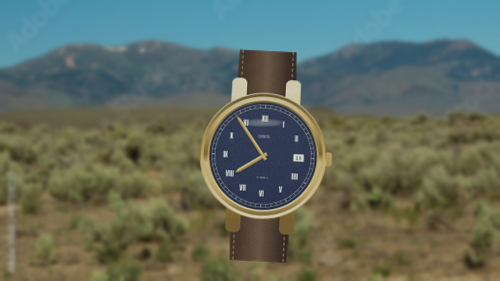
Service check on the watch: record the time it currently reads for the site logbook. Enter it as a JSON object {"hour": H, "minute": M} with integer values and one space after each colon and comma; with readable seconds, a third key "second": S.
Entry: {"hour": 7, "minute": 54}
